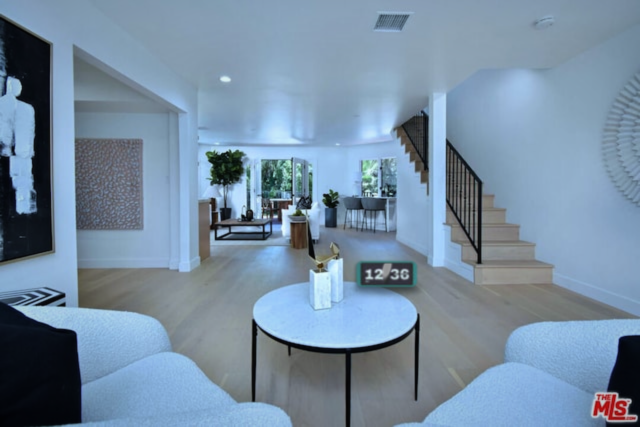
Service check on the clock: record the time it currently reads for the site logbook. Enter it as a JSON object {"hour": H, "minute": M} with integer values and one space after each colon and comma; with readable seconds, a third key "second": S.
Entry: {"hour": 12, "minute": 36}
